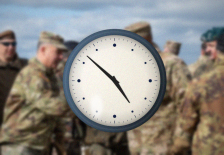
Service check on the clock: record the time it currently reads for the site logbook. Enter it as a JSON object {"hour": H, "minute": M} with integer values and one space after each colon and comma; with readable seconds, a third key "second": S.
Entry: {"hour": 4, "minute": 52}
